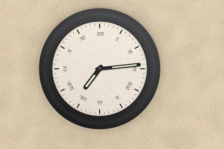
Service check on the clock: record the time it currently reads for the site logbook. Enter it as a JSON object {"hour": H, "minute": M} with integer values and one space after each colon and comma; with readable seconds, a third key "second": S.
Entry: {"hour": 7, "minute": 14}
